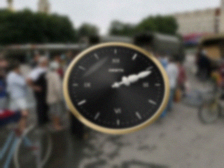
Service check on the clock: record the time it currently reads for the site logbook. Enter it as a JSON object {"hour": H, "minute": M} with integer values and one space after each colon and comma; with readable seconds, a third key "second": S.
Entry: {"hour": 2, "minute": 11}
